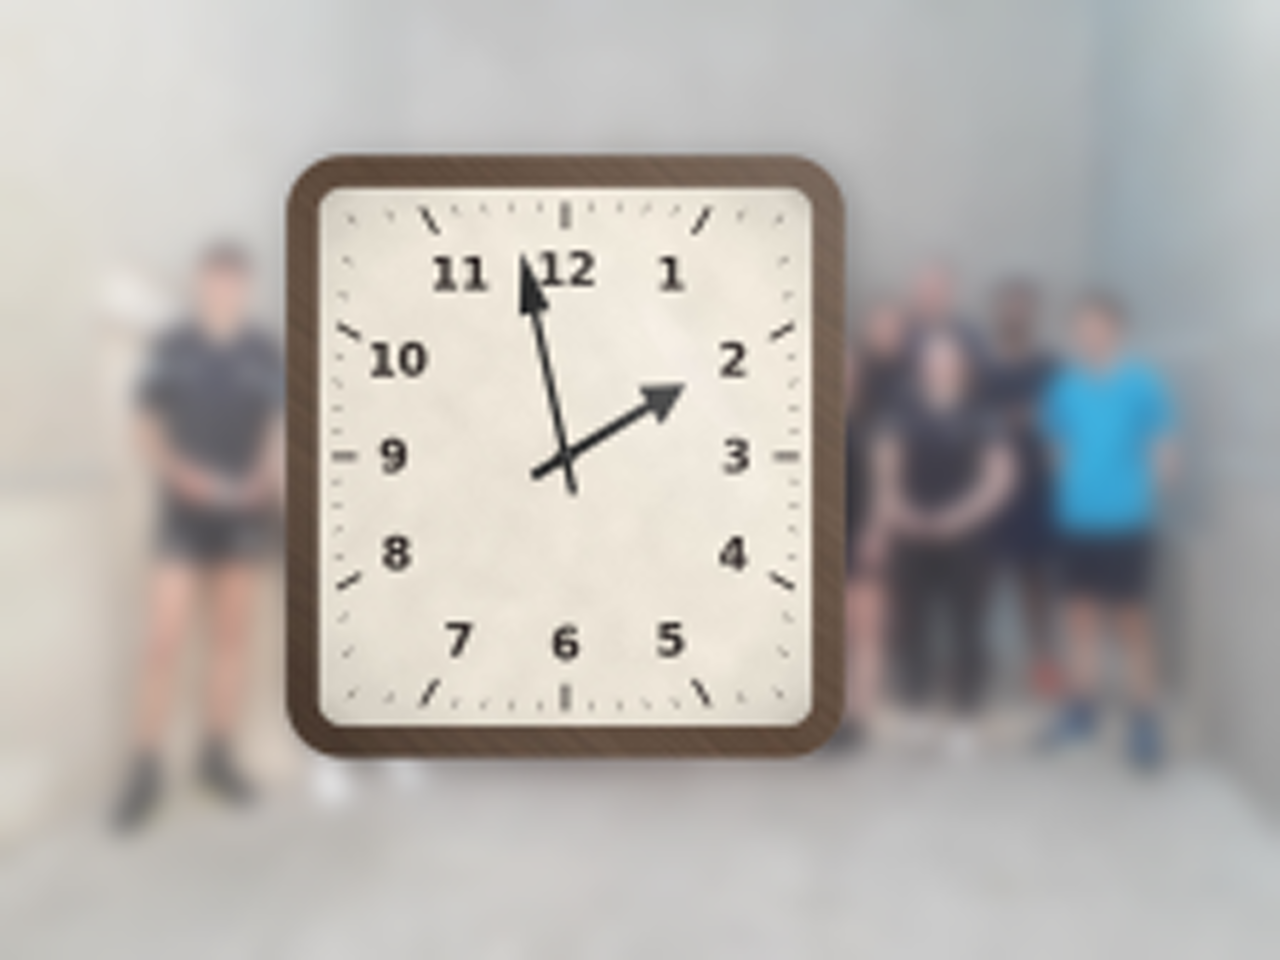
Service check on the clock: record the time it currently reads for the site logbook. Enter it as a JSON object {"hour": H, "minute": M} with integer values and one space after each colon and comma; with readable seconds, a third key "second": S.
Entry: {"hour": 1, "minute": 58}
